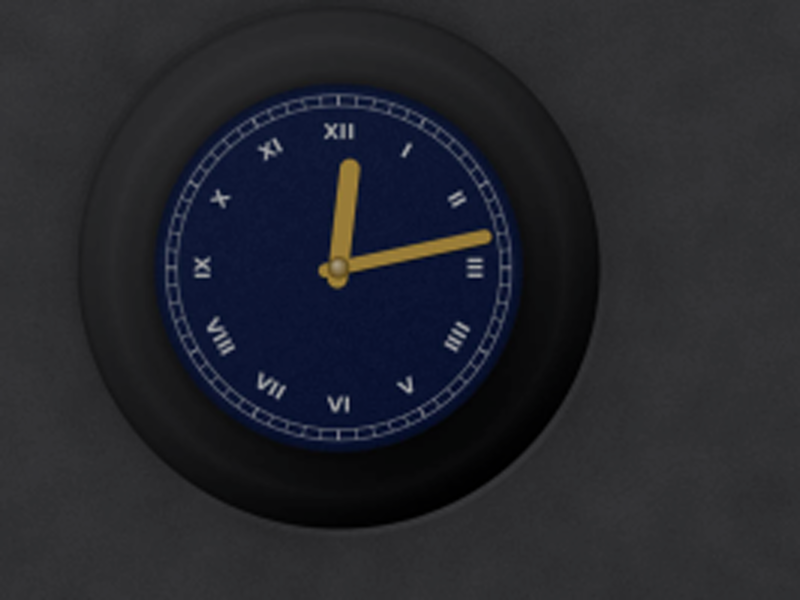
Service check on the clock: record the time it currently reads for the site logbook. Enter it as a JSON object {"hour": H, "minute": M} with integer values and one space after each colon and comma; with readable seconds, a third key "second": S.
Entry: {"hour": 12, "minute": 13}
